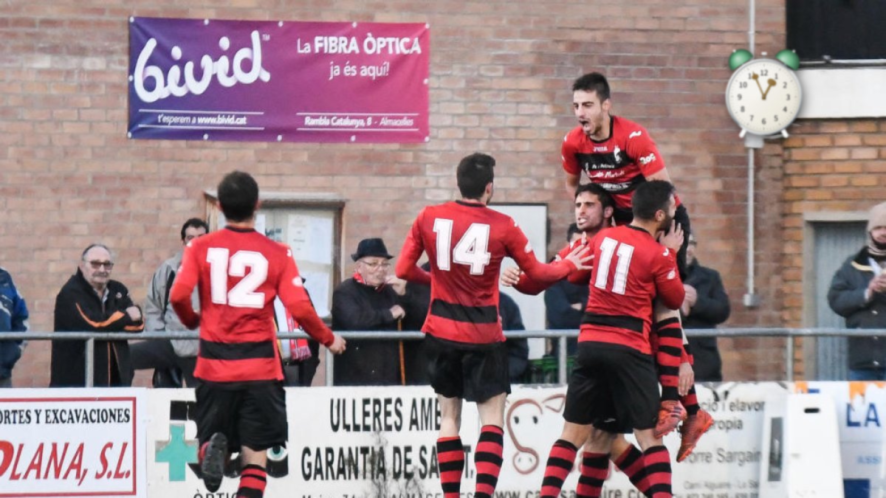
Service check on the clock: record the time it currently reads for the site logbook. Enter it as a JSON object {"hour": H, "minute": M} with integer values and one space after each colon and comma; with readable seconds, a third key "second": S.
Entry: {"hour": 12, "minute": 56}
